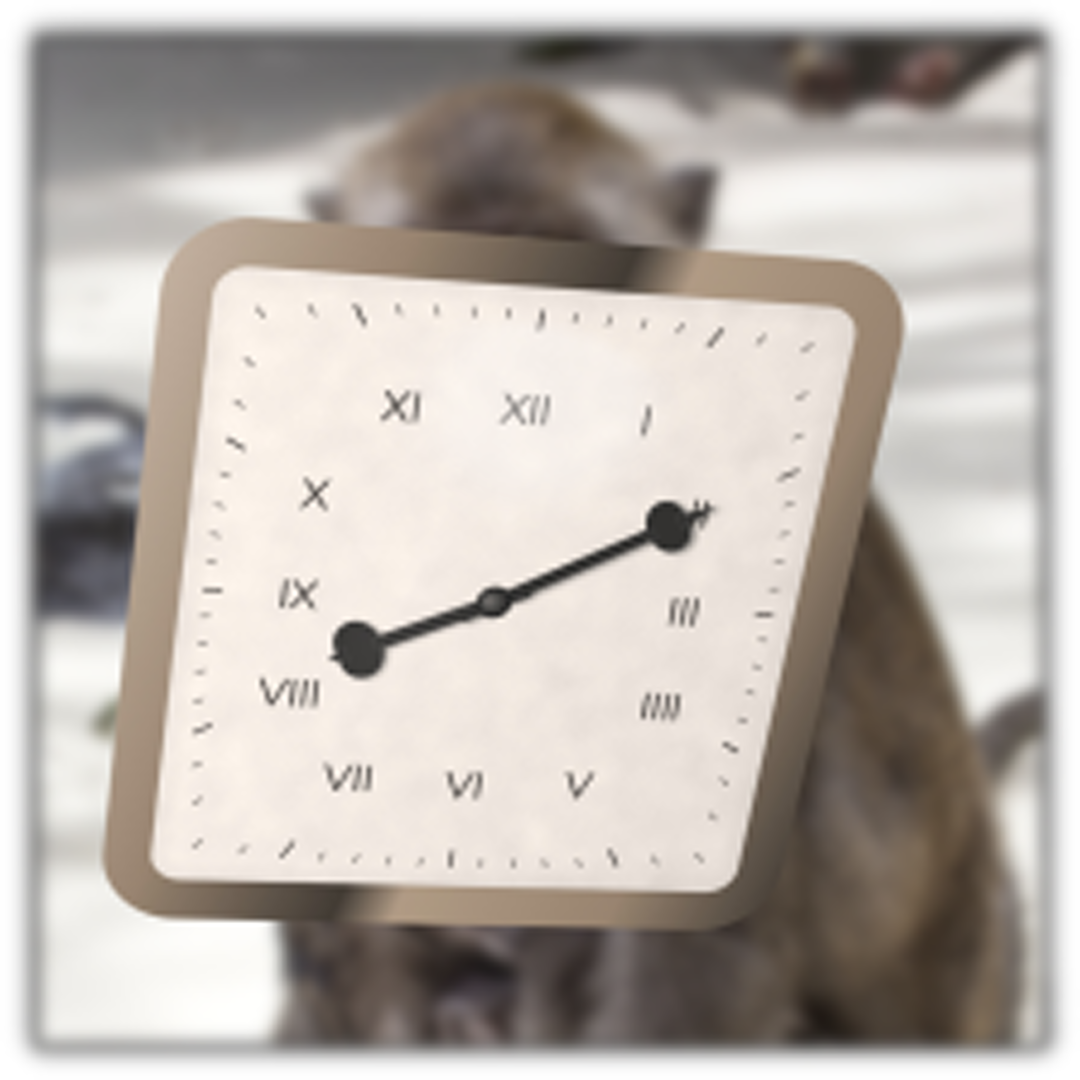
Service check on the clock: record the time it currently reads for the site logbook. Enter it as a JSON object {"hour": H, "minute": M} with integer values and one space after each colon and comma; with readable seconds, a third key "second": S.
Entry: {"hour": 8, "minute": 10}
